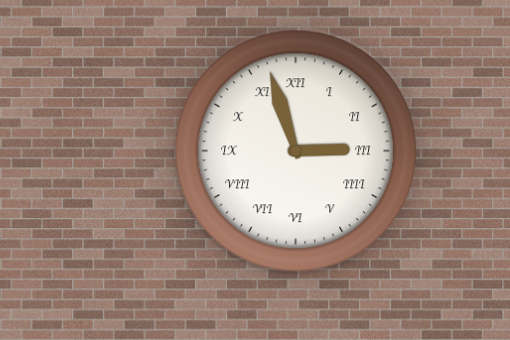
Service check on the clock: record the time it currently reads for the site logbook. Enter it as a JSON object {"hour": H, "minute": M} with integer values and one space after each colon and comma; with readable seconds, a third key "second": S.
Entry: {"hour": 2, "minute": 57}
